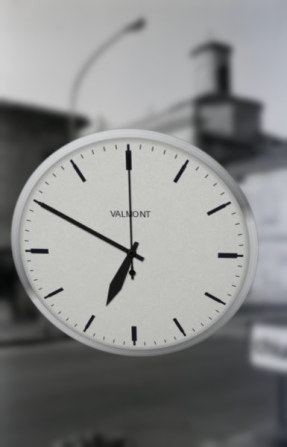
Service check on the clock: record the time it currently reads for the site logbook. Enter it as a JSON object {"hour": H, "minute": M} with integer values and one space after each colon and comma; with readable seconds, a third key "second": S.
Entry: {"hour": 6, "minute": 50, "second": 0}
